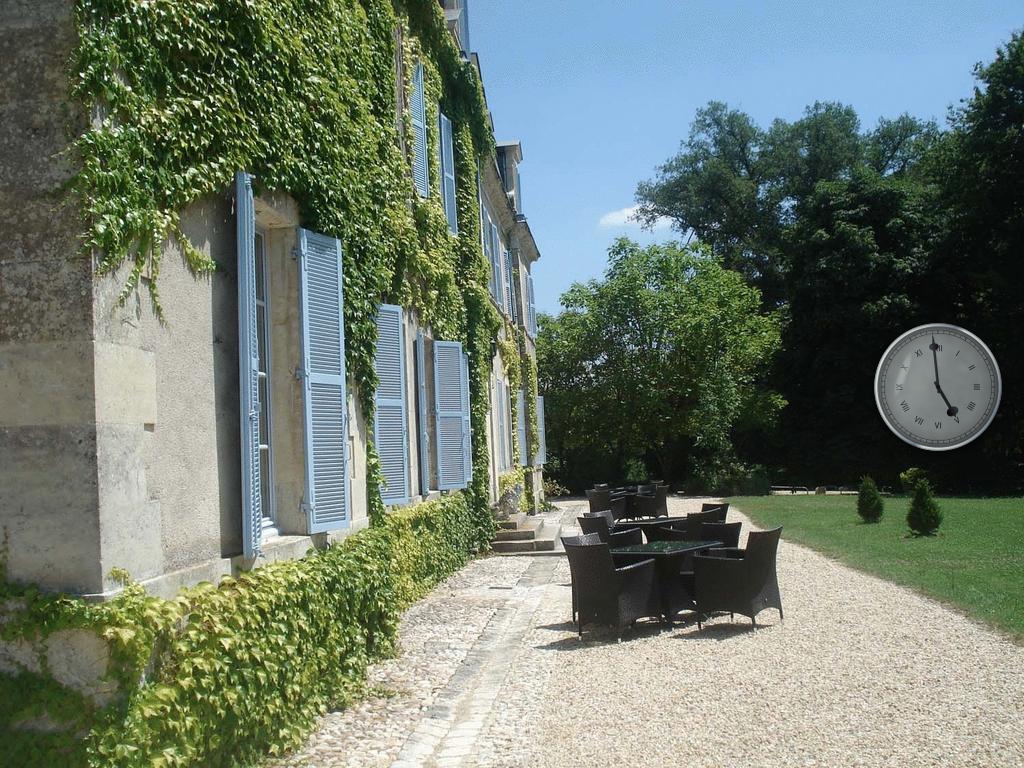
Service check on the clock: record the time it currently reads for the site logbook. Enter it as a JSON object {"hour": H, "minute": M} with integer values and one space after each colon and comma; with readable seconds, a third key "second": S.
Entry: {"hour": 4, "minute": 59}
